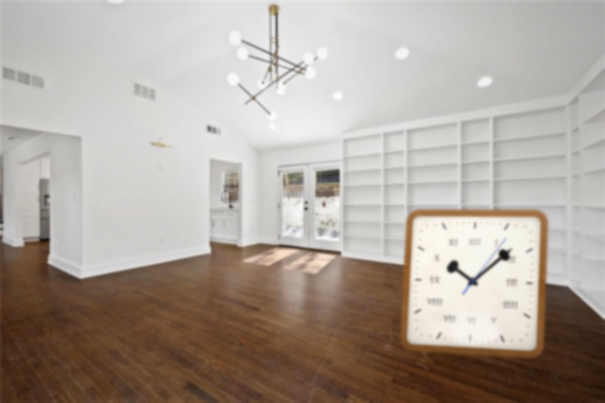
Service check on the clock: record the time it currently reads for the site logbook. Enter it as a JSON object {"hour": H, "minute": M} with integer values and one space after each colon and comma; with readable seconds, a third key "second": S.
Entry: {"hour": 10, "minute": 8, "second": 6}
